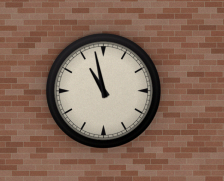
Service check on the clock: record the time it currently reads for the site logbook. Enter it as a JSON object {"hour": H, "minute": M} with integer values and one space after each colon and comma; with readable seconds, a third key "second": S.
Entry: {"hour": 10, "minute": 58}
